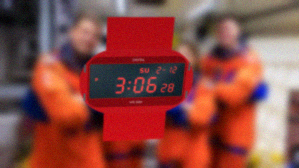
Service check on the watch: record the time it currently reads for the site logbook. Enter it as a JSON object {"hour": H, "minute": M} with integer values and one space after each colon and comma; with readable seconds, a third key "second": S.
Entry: {"hour": 3, "minute": 6, "second": 28}
